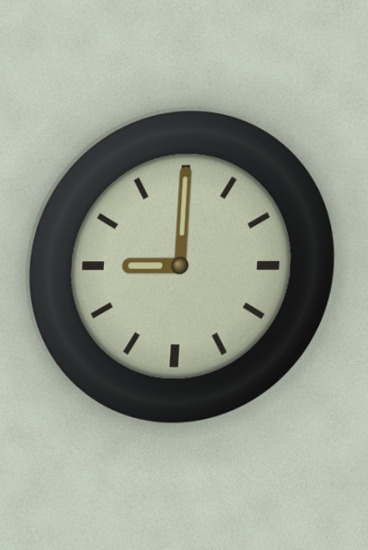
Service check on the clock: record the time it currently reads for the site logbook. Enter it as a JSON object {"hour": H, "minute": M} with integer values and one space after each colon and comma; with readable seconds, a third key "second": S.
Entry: {"hour": 9, "minute": 0}
